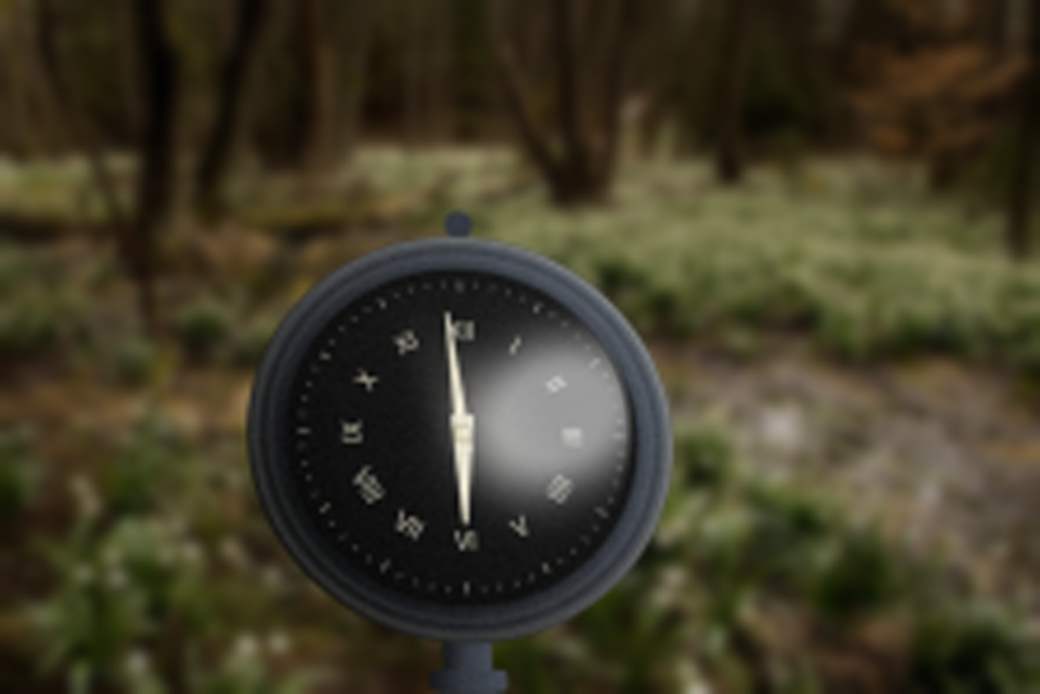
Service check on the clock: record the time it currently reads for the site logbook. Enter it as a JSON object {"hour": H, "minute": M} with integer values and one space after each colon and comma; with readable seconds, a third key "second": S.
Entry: {"hour": 5, "minute": 59}
